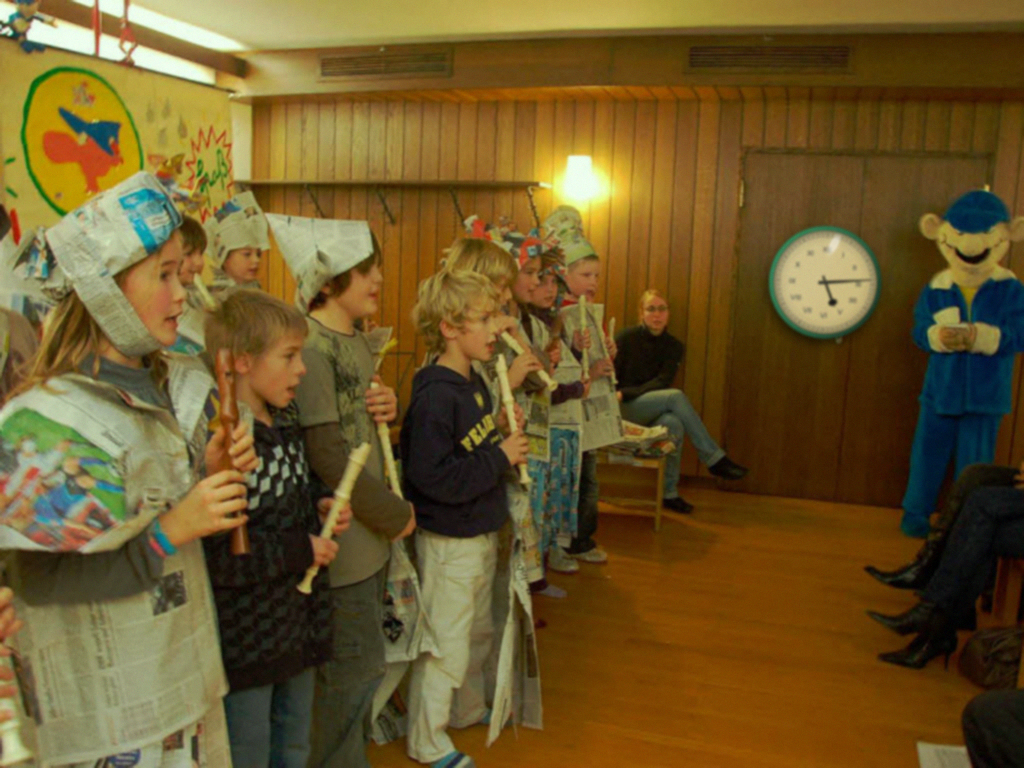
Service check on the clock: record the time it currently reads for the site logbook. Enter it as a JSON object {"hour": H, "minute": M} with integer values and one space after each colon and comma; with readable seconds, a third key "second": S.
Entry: {"hour": 5, "minute": 14}
